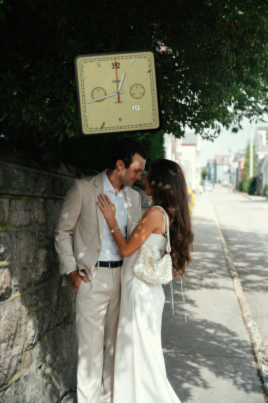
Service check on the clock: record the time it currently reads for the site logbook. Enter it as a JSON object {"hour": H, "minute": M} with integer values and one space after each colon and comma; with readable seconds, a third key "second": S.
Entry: {"hour": 12, "minute": 43}
